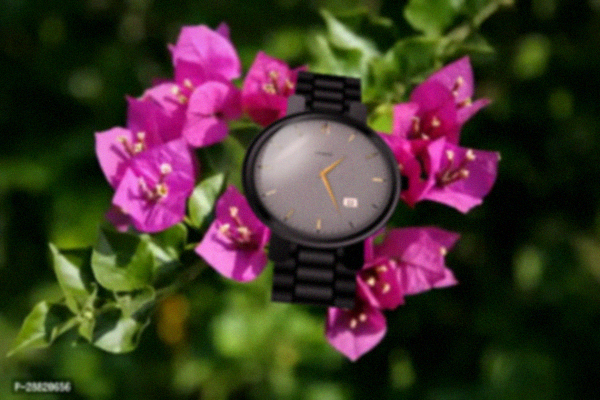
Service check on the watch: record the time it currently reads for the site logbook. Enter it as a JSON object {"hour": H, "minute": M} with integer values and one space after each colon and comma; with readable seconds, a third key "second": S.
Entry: {"hour": 1, "minute": 26}
